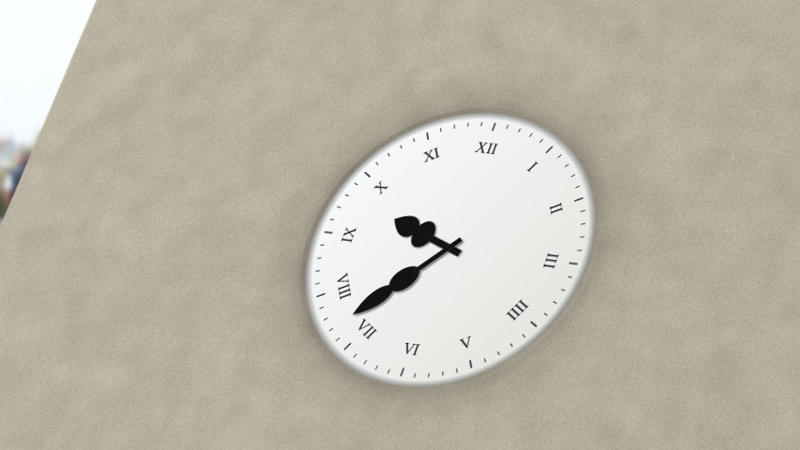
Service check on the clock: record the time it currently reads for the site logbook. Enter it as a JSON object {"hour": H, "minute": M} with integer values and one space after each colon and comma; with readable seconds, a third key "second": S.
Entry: {"hour": 9, "minute": 37}
